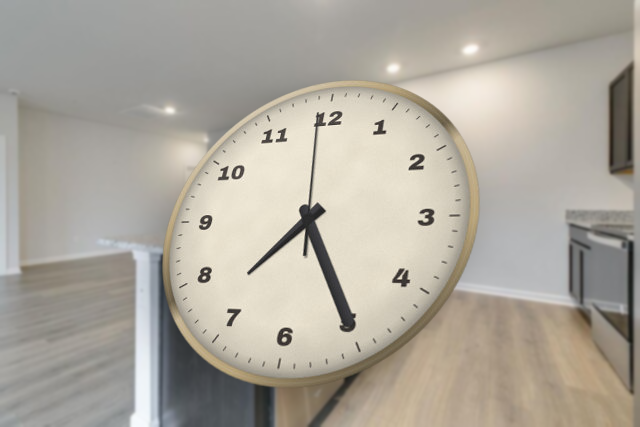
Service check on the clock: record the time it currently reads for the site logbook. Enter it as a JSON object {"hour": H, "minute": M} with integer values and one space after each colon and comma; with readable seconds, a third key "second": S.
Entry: {"hour": 7, "minute": 24, "second": 59}
